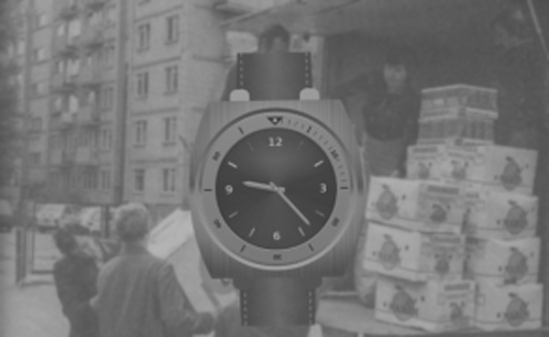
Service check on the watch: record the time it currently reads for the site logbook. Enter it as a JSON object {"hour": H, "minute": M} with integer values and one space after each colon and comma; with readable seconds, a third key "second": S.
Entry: {"hour": 9, "minute": 23}
